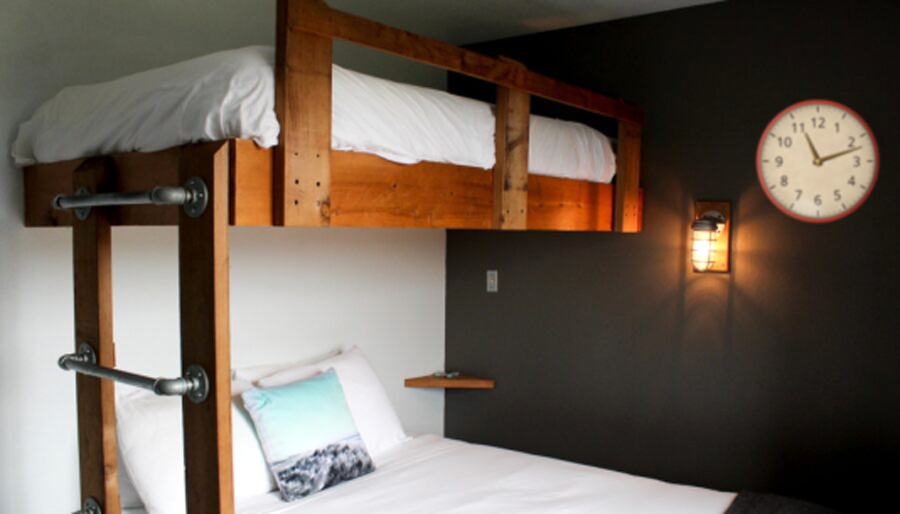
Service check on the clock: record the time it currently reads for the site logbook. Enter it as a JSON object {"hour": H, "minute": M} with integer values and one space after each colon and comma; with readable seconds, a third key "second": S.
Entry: {"hour": 11, "minute": 12}
